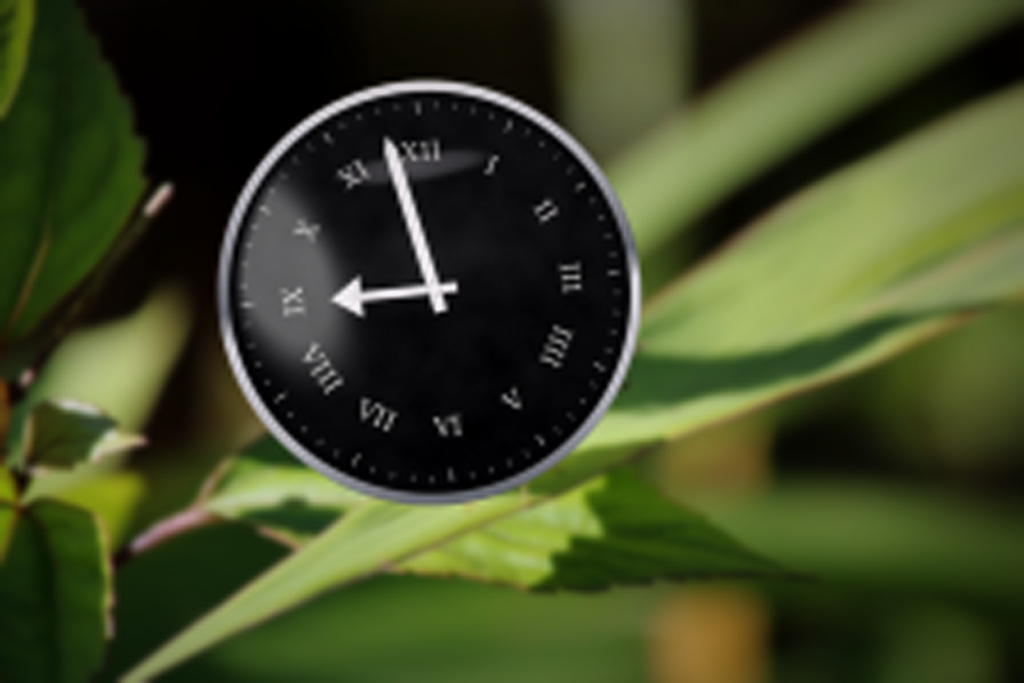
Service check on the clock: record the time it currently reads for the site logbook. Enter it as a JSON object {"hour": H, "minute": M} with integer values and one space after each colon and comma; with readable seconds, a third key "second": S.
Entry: {"hour": 8, "minute": 58}
